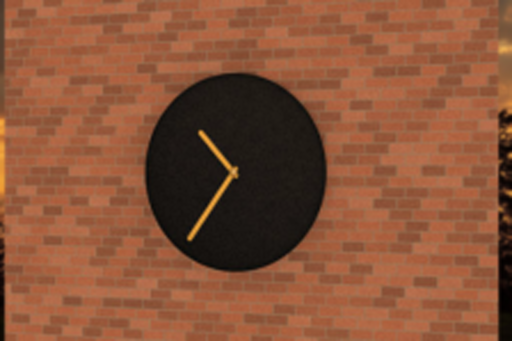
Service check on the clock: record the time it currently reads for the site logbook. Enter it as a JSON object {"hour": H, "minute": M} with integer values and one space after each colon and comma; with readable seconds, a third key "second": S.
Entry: {"hour": 10, "minute": 36}
